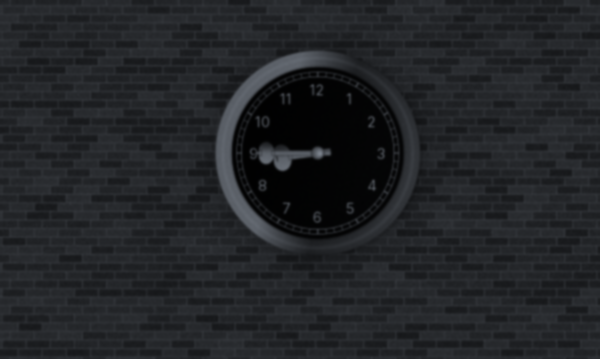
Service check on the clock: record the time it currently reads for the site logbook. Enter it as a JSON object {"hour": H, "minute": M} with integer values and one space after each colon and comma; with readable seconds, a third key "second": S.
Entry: {"hour": 8, "minute": 45}
